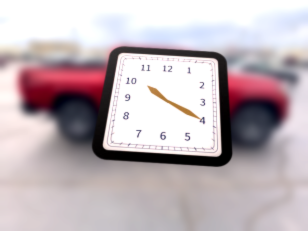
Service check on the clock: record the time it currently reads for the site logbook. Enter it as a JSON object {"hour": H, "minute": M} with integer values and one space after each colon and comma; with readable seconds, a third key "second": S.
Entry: {"hour": 10, "minute": 20}
